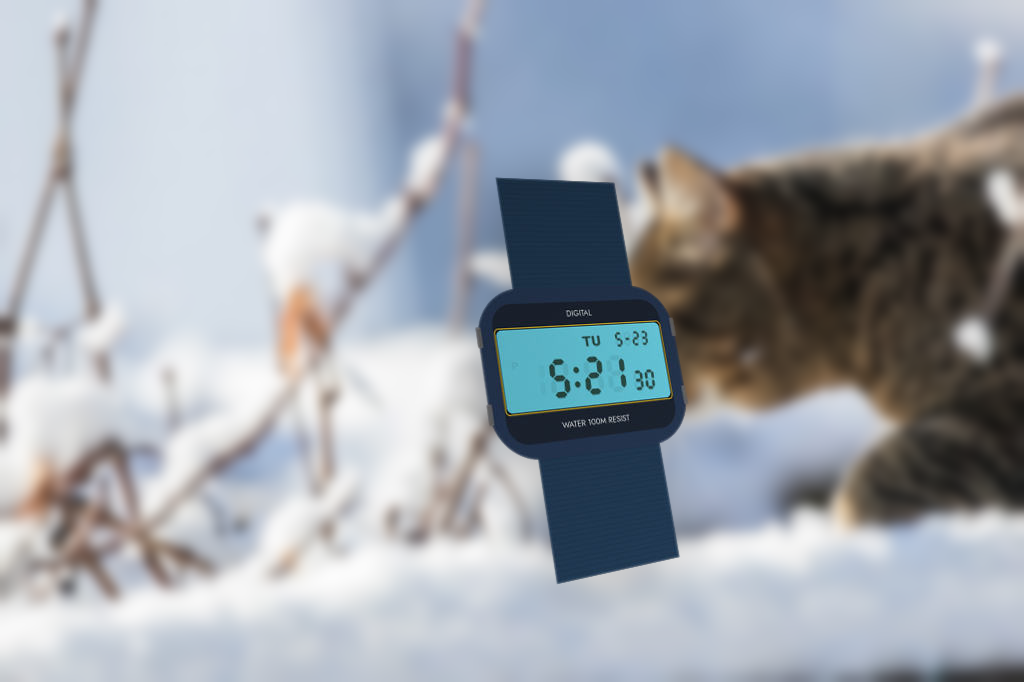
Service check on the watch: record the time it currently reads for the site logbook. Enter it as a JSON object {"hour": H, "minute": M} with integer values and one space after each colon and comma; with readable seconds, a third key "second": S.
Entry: {"hour": 5, "minute": 21, "second": 30}
